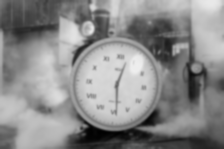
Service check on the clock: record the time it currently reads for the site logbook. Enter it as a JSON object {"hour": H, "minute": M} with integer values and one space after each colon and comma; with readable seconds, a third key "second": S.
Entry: {"hour": 12, "minute": 29}
